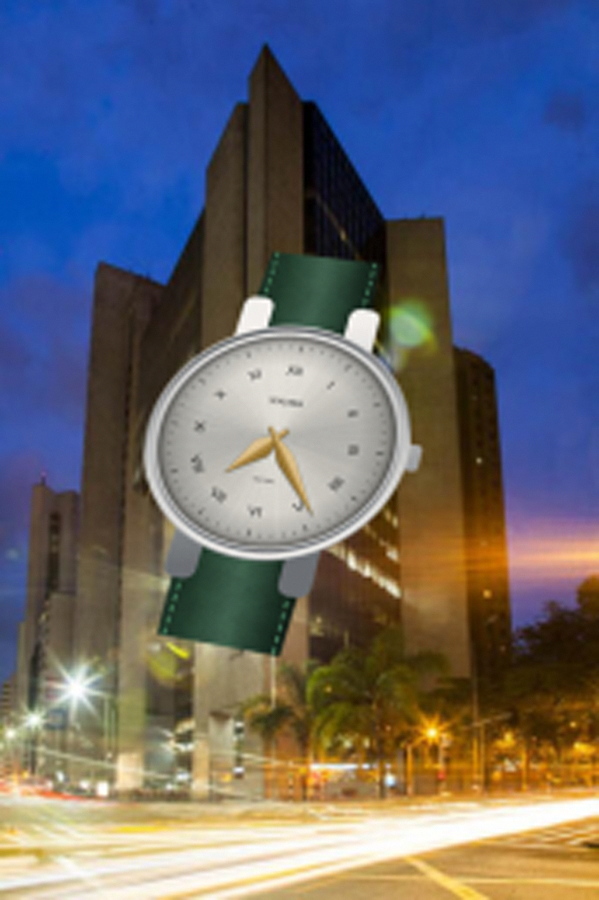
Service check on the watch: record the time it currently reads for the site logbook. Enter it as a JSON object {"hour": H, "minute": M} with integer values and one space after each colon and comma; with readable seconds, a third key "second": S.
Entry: {"hour": 7, "minute": 24}
